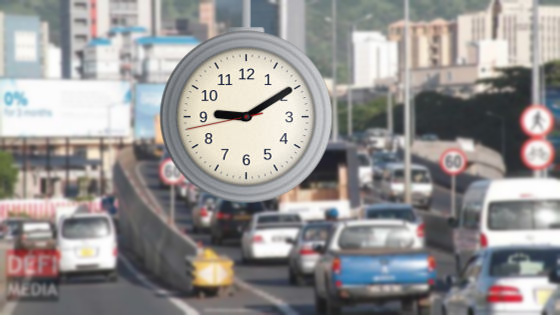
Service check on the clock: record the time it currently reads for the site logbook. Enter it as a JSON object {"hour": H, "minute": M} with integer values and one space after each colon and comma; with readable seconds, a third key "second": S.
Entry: {"hour": 9, "minute": 9, "second": 43}
